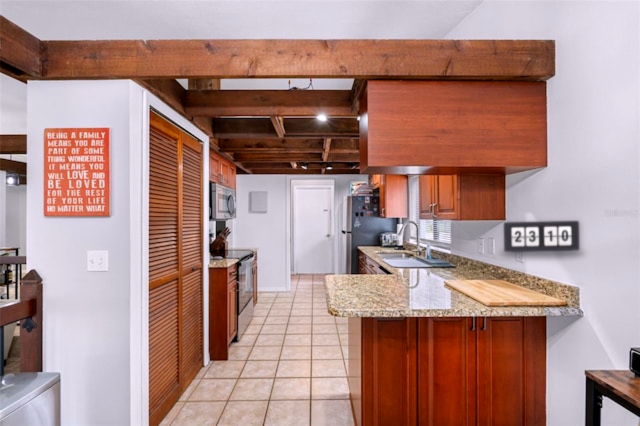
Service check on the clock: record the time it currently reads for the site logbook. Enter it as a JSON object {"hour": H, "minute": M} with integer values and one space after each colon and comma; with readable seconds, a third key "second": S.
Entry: {"hour": 23, "minute": 10}
